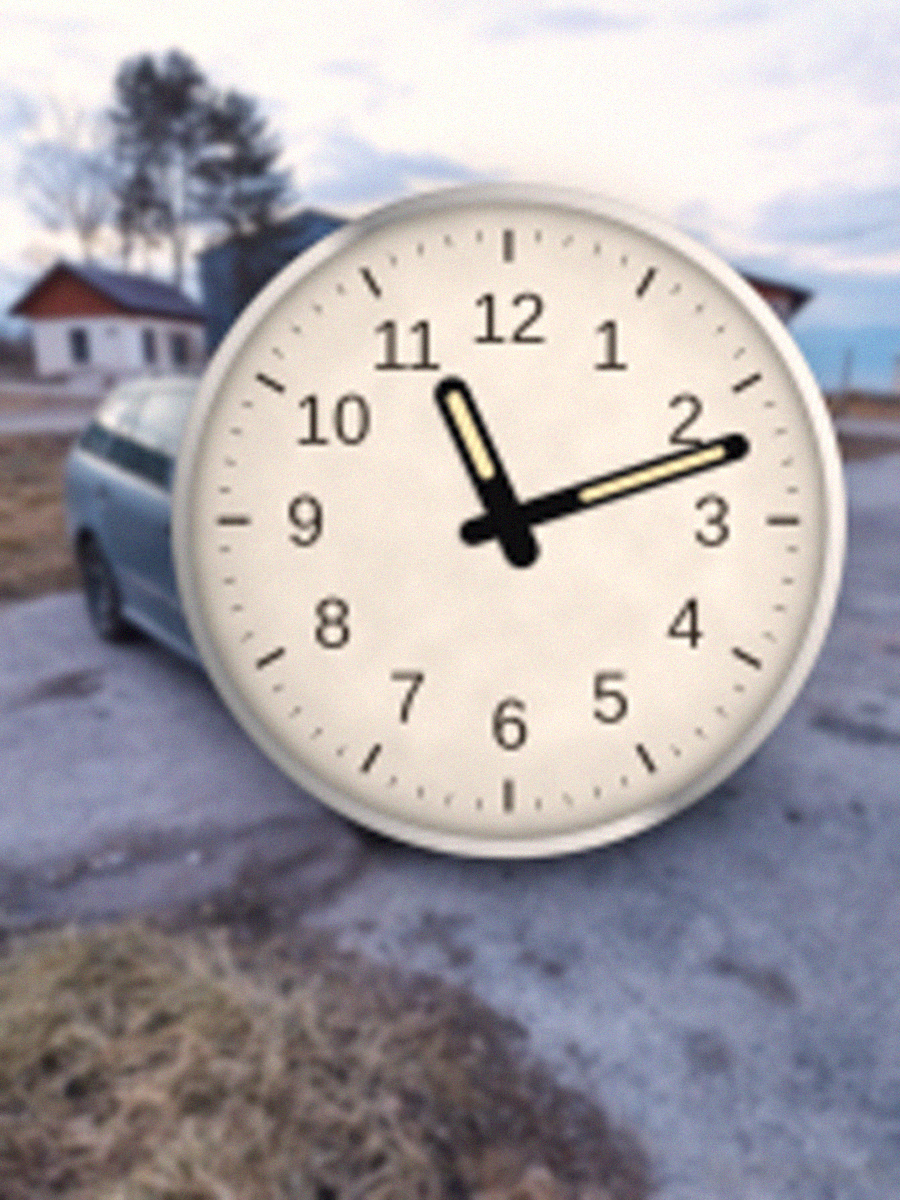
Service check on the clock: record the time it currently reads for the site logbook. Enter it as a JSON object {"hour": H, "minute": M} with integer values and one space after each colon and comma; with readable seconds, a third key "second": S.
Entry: {"hour": 11, "minute": 12}
